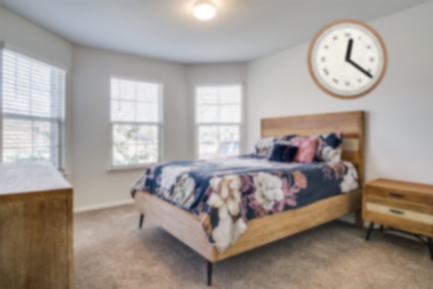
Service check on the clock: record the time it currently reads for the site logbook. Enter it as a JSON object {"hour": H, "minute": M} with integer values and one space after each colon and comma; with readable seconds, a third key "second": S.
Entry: {"hour": 12, "minute": 21}
